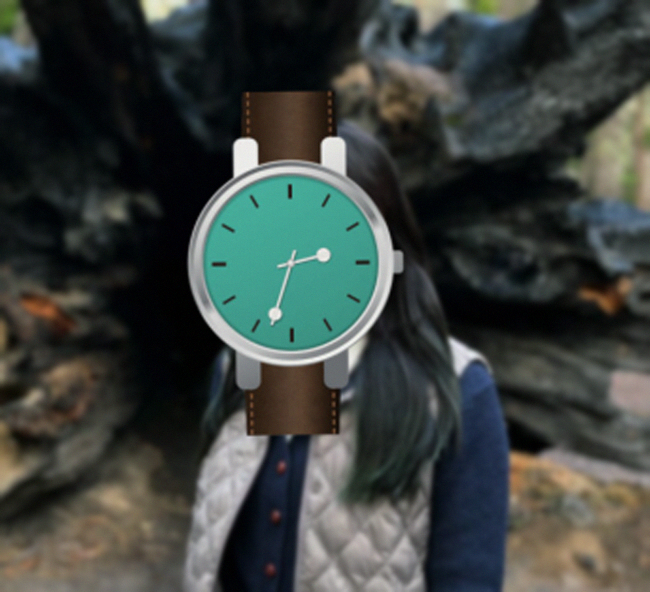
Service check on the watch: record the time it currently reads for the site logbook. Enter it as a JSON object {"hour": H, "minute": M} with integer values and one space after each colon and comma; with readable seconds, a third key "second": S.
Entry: {"hour": 2, "minute": 33}
